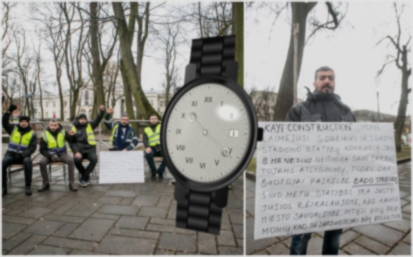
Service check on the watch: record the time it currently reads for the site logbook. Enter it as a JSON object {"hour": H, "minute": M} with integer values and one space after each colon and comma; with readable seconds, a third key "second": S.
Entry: {"hour": 10, "minute": 21}
